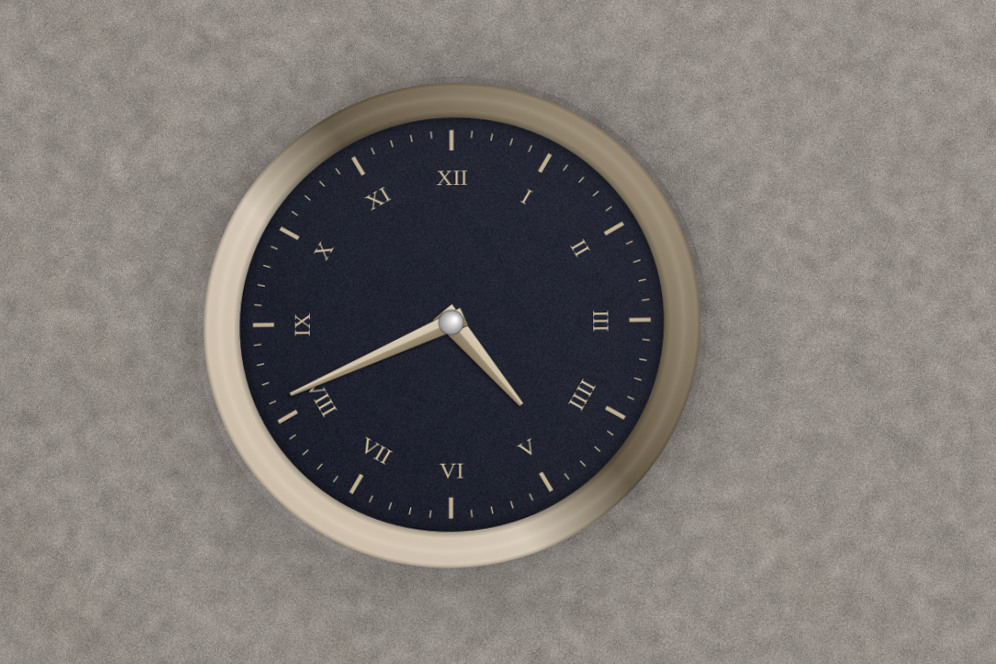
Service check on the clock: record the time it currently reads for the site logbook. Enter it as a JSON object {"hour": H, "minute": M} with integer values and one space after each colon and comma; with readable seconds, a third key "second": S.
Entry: {"hour": 4, "minute": 41}
